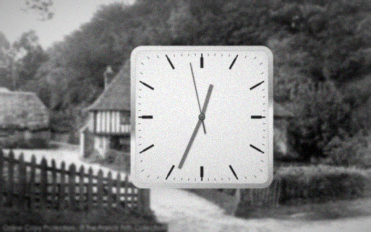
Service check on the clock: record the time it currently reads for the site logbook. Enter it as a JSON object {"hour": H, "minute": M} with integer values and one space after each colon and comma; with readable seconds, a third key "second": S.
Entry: {"hour": 12, "minute": 33, "second": 58}
